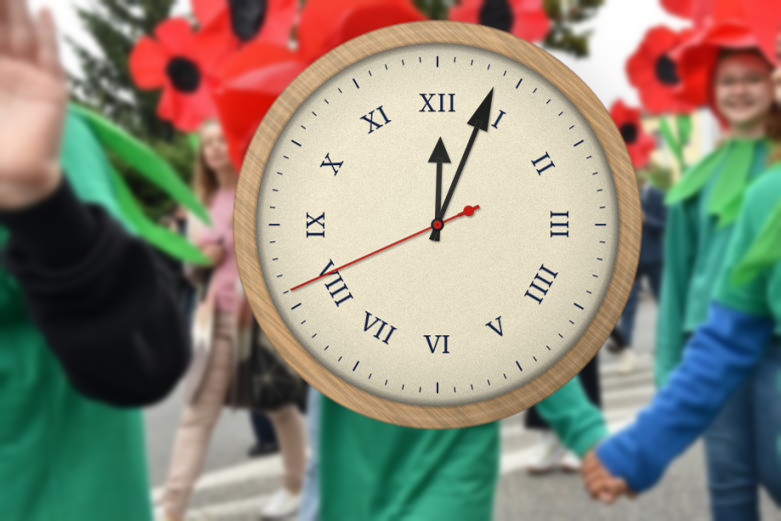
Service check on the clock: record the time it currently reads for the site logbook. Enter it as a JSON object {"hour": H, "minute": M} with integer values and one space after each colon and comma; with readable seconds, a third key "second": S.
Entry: {"hour": 12, "minute": 3, "second": 41}
